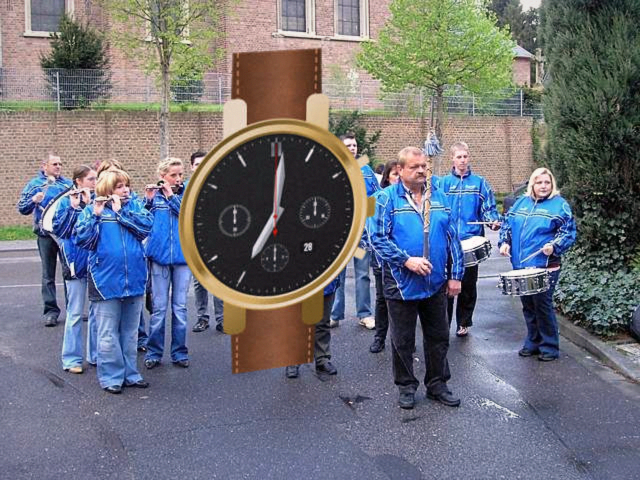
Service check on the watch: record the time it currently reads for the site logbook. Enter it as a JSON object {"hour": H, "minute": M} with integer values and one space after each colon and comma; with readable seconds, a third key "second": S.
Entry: {"hour": 7, "minute": 1}
